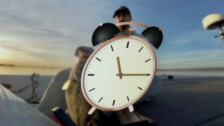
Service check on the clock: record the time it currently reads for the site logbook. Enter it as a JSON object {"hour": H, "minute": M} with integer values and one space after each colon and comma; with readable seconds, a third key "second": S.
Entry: {"hour": 11, "minute": 15}
